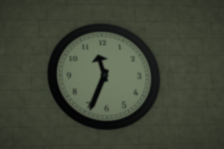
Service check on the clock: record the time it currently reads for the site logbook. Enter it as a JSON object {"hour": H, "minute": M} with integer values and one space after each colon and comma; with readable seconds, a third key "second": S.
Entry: {"hour": 11, "minute": 34}
